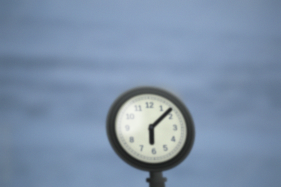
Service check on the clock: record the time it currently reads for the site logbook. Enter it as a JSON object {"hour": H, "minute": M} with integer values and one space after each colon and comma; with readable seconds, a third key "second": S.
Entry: {"hour": 6, "minute": 8}
